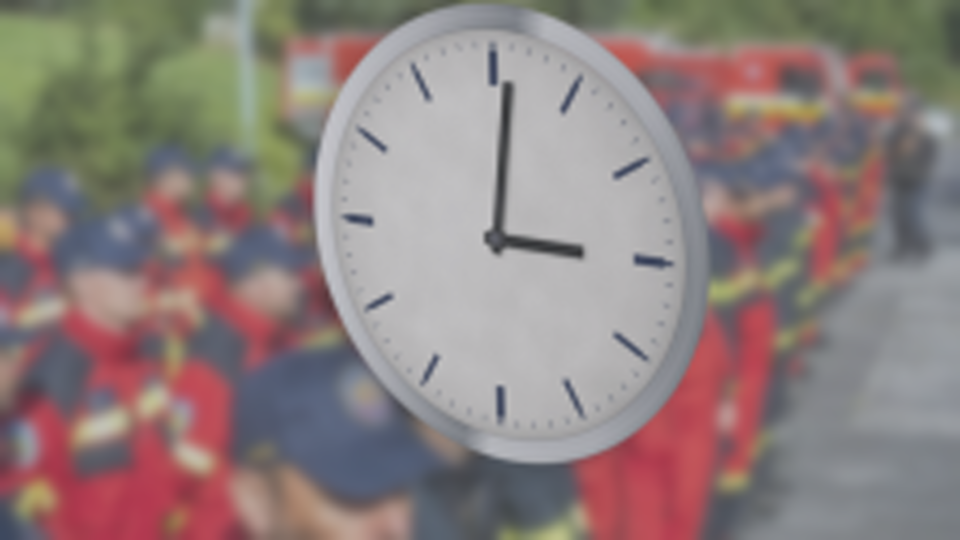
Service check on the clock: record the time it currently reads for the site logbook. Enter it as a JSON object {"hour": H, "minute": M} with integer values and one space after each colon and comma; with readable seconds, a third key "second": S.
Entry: {"hour": 3, "minute": 1}
